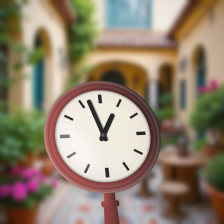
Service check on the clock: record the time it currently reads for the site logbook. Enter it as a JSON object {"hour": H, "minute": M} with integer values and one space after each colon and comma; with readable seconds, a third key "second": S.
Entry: {"hour": 12, "minute": 57}
